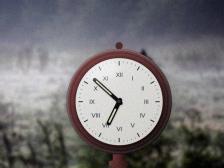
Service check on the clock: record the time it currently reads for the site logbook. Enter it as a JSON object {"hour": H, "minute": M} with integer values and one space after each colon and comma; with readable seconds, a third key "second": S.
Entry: {"hour": 6, "minute": 52}
